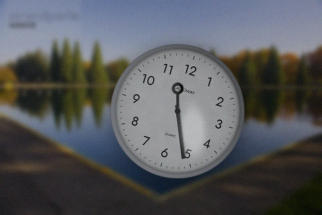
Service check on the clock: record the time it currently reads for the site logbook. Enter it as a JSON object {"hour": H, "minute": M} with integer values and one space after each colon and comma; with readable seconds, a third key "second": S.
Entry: {"hour": 11, "minute": 26}
